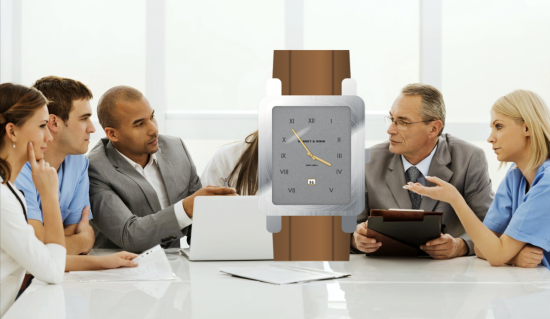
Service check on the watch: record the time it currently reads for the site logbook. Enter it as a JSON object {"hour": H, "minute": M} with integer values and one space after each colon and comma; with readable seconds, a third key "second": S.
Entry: {"hour": 3, "minute": 54}
